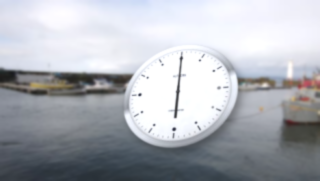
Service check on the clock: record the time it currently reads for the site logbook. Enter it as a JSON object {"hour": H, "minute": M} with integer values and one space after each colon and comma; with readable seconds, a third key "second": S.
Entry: {"hour": 6, "minute": 0}
